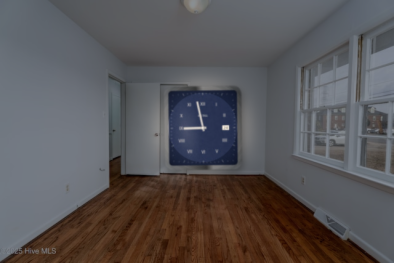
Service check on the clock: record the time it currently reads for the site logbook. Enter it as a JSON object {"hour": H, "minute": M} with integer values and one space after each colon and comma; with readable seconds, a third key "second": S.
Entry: {"hour": 8, "minute": 58}
